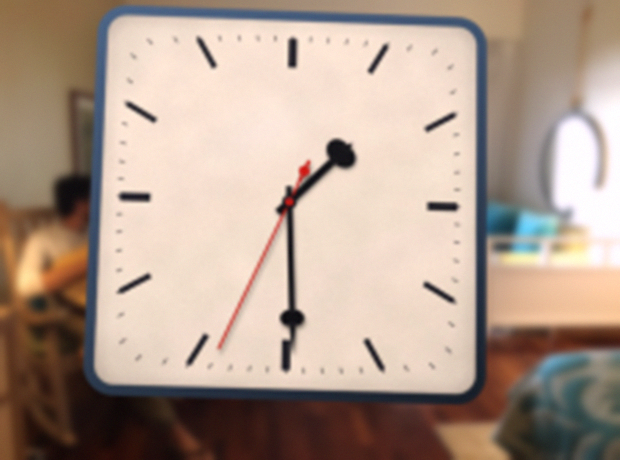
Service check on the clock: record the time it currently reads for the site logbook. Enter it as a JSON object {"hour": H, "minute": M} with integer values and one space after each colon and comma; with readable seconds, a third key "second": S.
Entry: {"hour": 1, "minute": 29, "second": 34}
